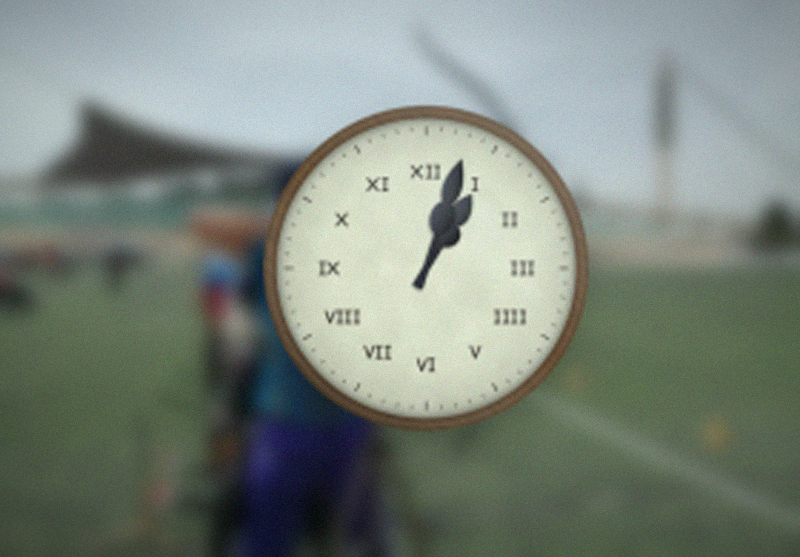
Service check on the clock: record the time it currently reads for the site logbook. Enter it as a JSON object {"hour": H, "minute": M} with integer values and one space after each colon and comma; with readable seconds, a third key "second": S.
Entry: {"hour": 1, "minute": 3}
